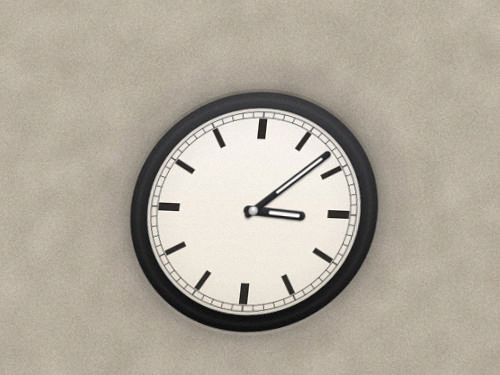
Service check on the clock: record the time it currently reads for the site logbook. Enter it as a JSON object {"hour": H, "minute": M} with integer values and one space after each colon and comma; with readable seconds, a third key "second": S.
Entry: {"hour": 3, "minute": 8}
